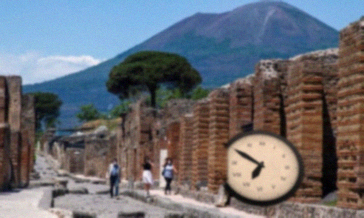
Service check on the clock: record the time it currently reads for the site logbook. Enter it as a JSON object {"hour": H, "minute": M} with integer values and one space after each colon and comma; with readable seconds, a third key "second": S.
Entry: {"hour": 6, "minute": 50}
